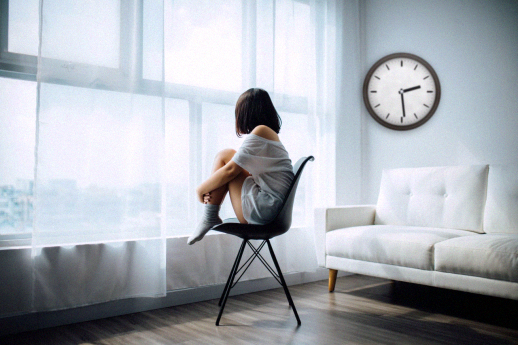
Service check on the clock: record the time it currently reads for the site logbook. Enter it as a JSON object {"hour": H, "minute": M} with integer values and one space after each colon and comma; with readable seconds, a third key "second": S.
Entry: {"hour": 2, "minute": 29}
